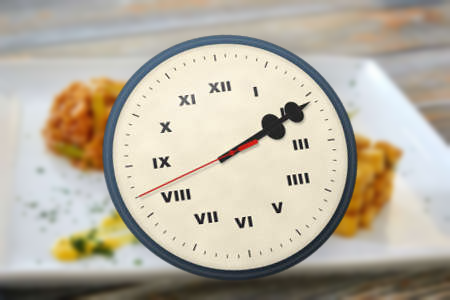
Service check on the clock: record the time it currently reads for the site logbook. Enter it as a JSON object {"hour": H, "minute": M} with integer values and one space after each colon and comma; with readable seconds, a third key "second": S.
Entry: {"hour": 2, "minute": 10, "second": 42}
